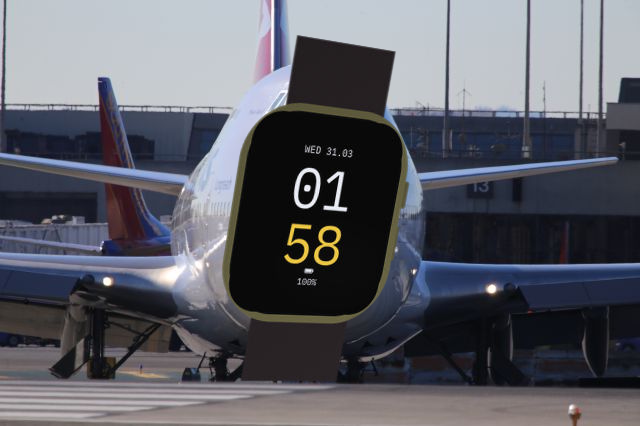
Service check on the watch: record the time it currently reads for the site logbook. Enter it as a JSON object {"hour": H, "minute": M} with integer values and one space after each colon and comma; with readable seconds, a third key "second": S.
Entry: {"hour": 1, "minute": 58}
